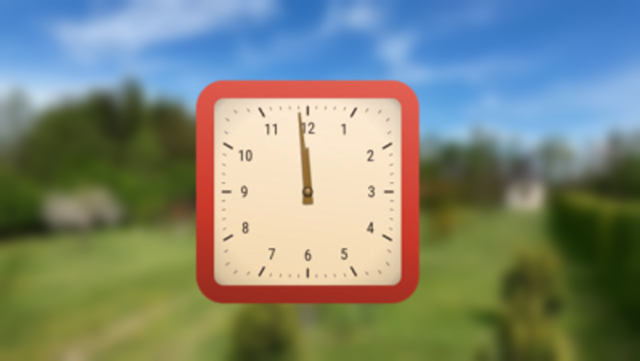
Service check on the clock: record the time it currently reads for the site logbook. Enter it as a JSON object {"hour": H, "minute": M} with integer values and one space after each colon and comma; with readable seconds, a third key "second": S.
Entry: {"hour": 11, "minute": 59}
